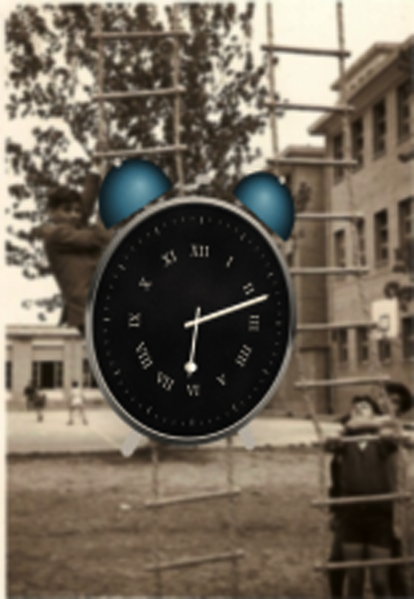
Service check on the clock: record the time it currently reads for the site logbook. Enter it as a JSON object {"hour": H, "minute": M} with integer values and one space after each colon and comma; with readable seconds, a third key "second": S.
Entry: {"hour": 6, "minute": 12}
